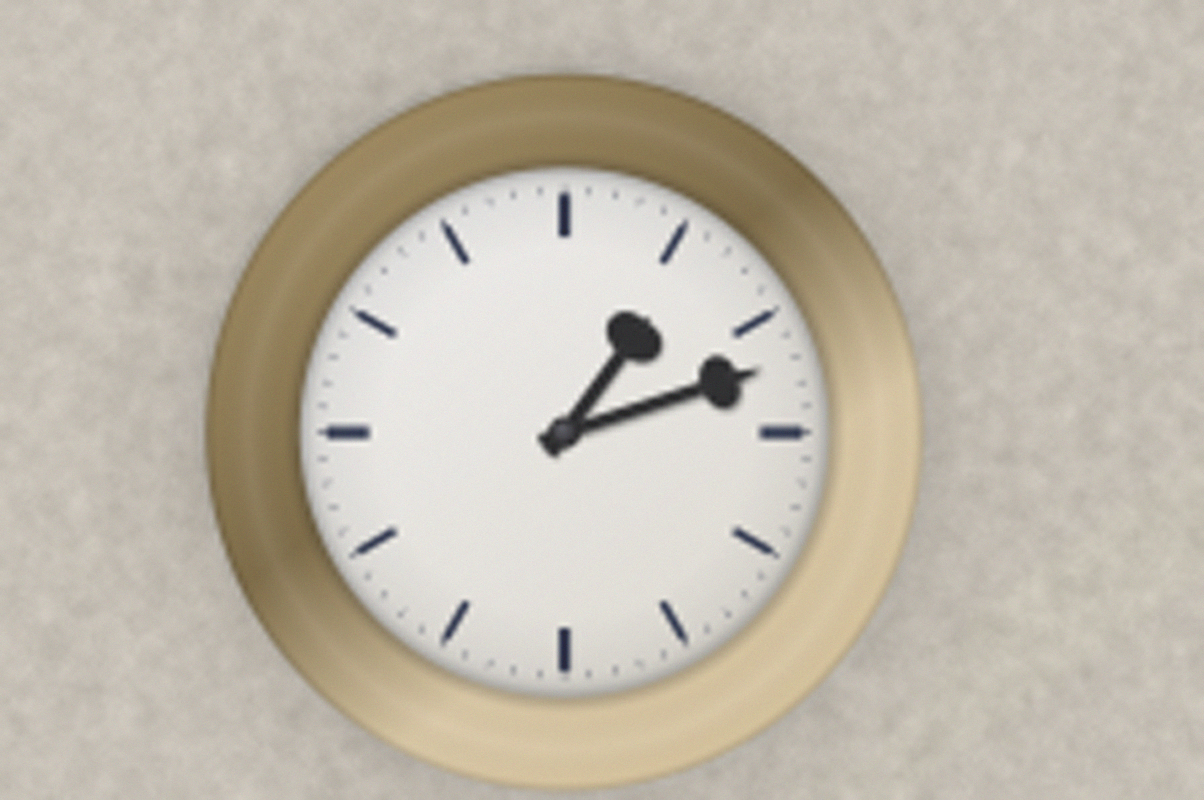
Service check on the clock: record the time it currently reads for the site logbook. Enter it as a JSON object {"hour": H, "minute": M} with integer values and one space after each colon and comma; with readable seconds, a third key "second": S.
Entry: {"hour": 1, "minute": 12}
